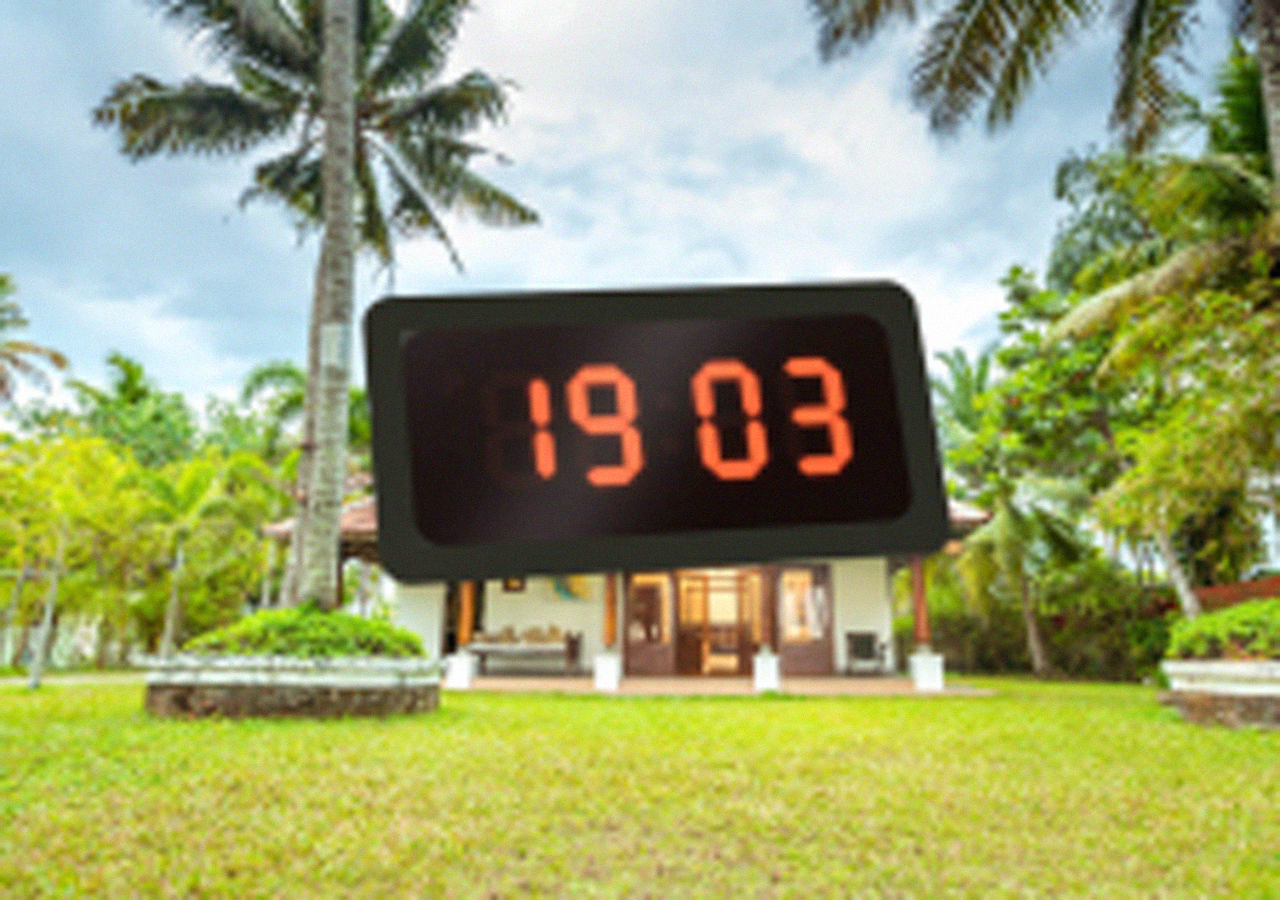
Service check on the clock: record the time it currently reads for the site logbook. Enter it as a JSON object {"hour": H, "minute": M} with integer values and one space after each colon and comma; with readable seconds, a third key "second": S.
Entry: {"hour": 19, "minute": 3}
